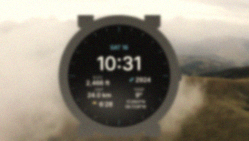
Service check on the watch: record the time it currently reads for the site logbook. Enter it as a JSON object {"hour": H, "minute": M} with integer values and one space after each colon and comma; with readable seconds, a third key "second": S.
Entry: {"hour": 10, "minute": 31}
